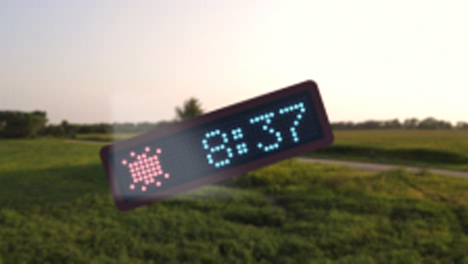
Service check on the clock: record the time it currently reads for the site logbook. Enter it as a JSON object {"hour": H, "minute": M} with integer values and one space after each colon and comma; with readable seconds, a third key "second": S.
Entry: {"hour": 8, "minute": 37}
